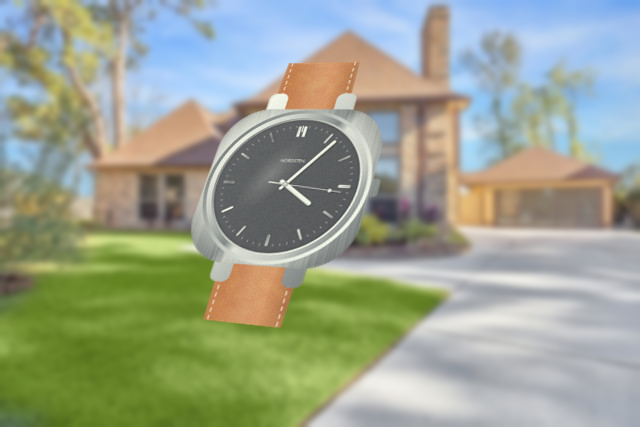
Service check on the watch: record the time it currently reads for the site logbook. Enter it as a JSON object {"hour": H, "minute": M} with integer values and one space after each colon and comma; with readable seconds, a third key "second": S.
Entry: {"hour": 4, "minute": 6, "second": 16}
